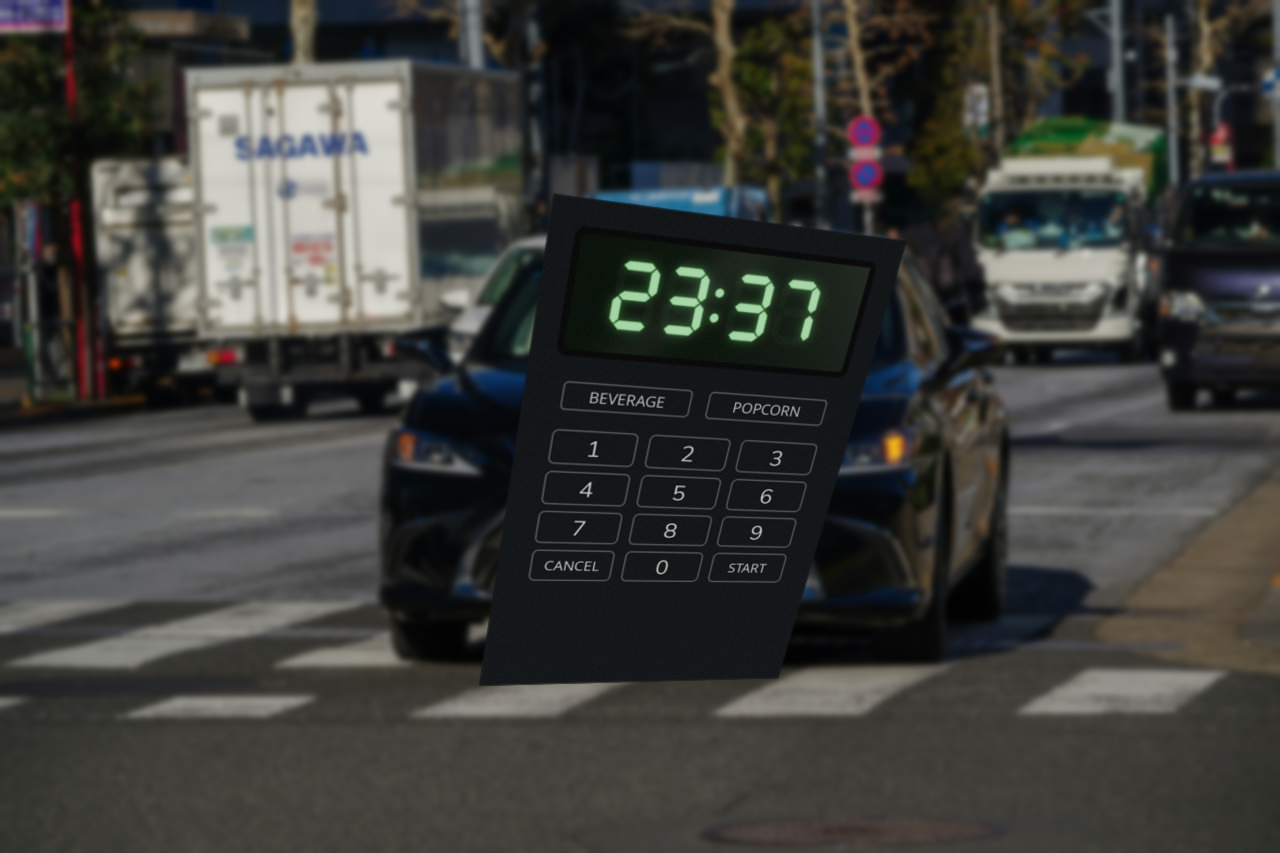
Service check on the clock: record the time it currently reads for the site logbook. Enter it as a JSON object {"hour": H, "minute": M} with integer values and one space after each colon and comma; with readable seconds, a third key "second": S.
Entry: {"hour": 23, "minute": 37}
